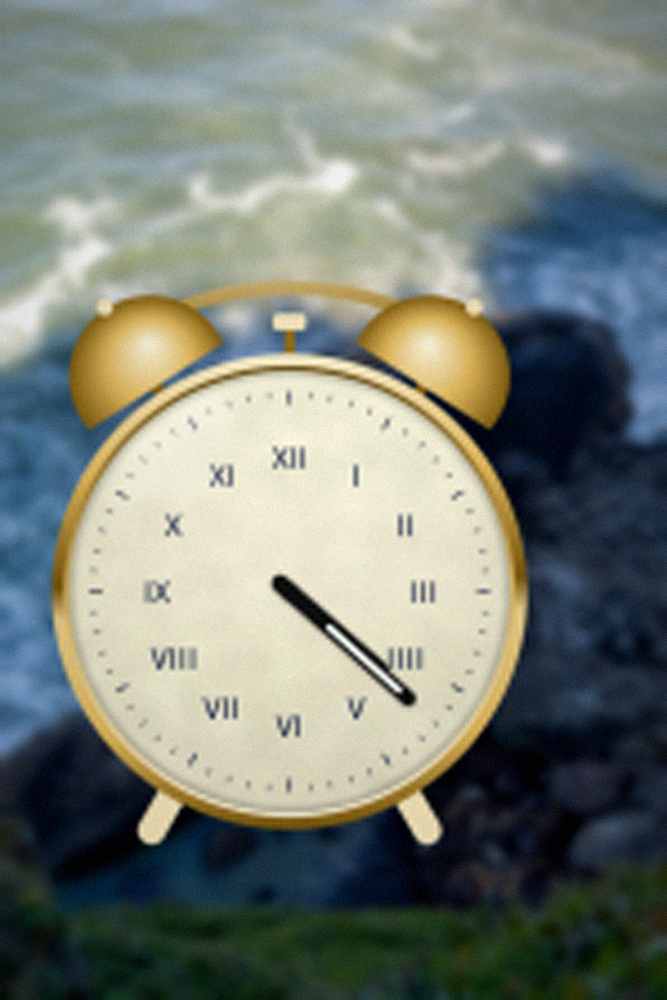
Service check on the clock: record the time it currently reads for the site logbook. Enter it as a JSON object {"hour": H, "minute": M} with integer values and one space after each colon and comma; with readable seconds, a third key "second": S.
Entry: {"hour": 4, "minute": 22}
